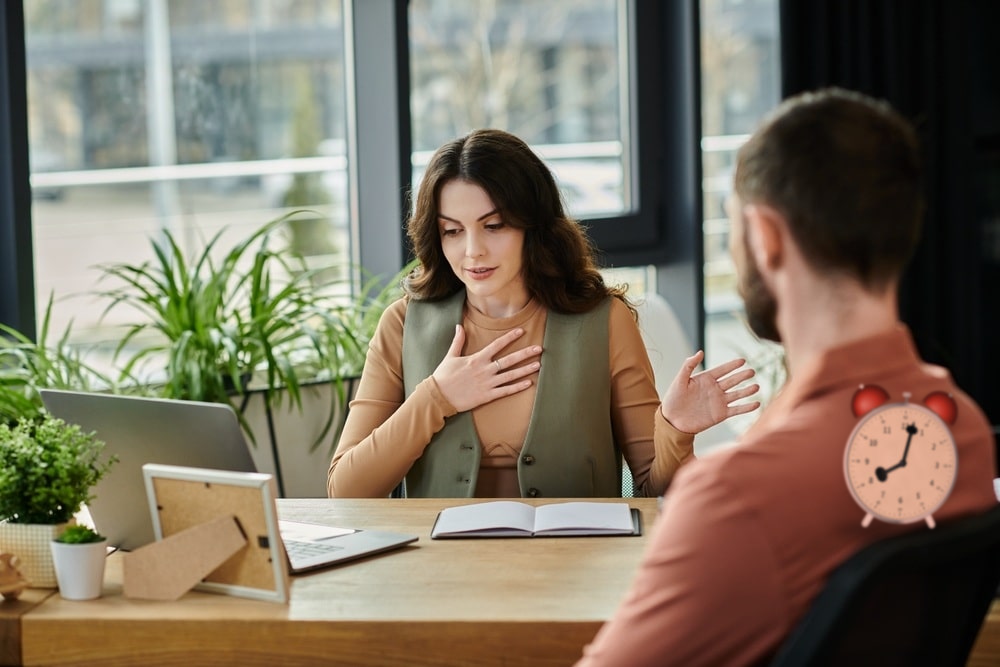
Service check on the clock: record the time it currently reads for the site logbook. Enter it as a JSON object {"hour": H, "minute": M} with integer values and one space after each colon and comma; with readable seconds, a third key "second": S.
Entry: {"hour": 8, "minute": 2}
